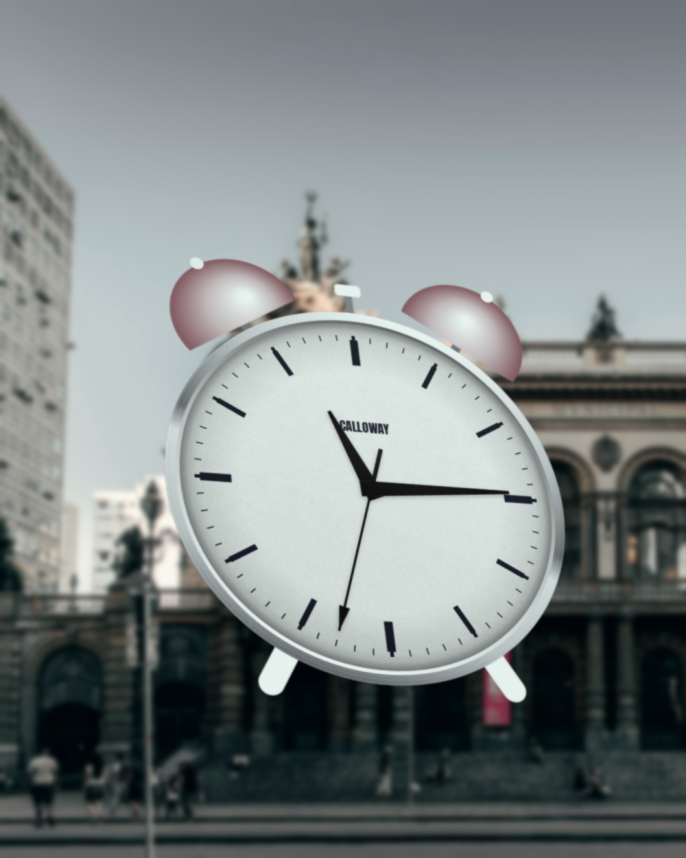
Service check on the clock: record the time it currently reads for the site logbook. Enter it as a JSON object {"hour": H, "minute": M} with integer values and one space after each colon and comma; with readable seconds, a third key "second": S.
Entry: {"hour": 11, "minute": 14, "second": 33}
